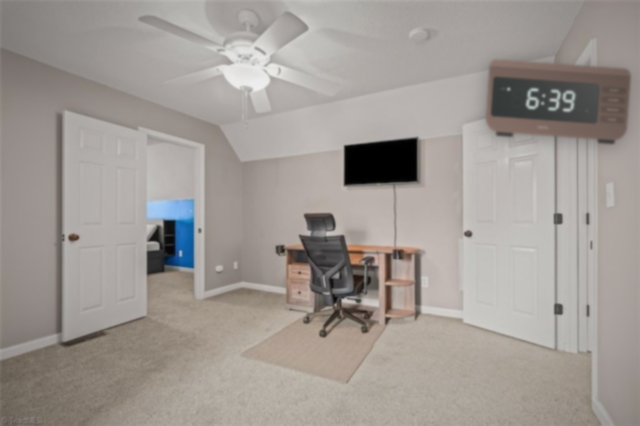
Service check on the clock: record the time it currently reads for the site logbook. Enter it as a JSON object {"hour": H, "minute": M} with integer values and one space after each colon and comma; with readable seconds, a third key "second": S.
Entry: {"hour": 6, "minute": 39}
